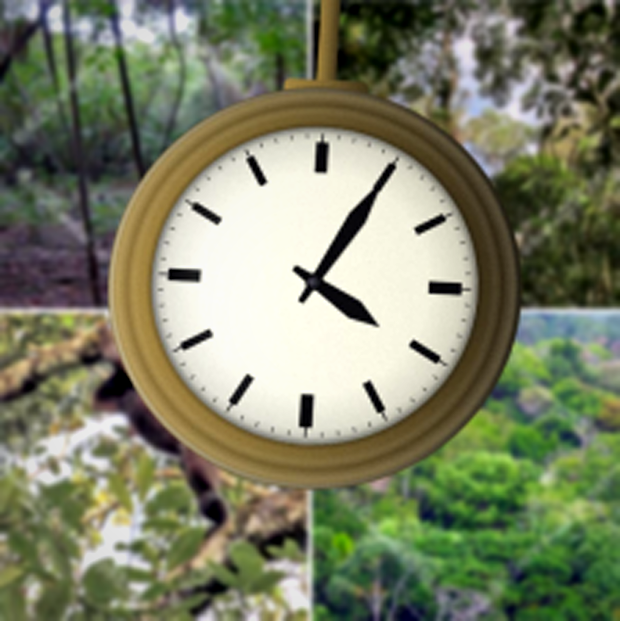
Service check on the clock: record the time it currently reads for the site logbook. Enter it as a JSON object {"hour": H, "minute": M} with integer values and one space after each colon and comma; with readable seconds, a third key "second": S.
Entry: {"hour": 4, "minute": 5}
